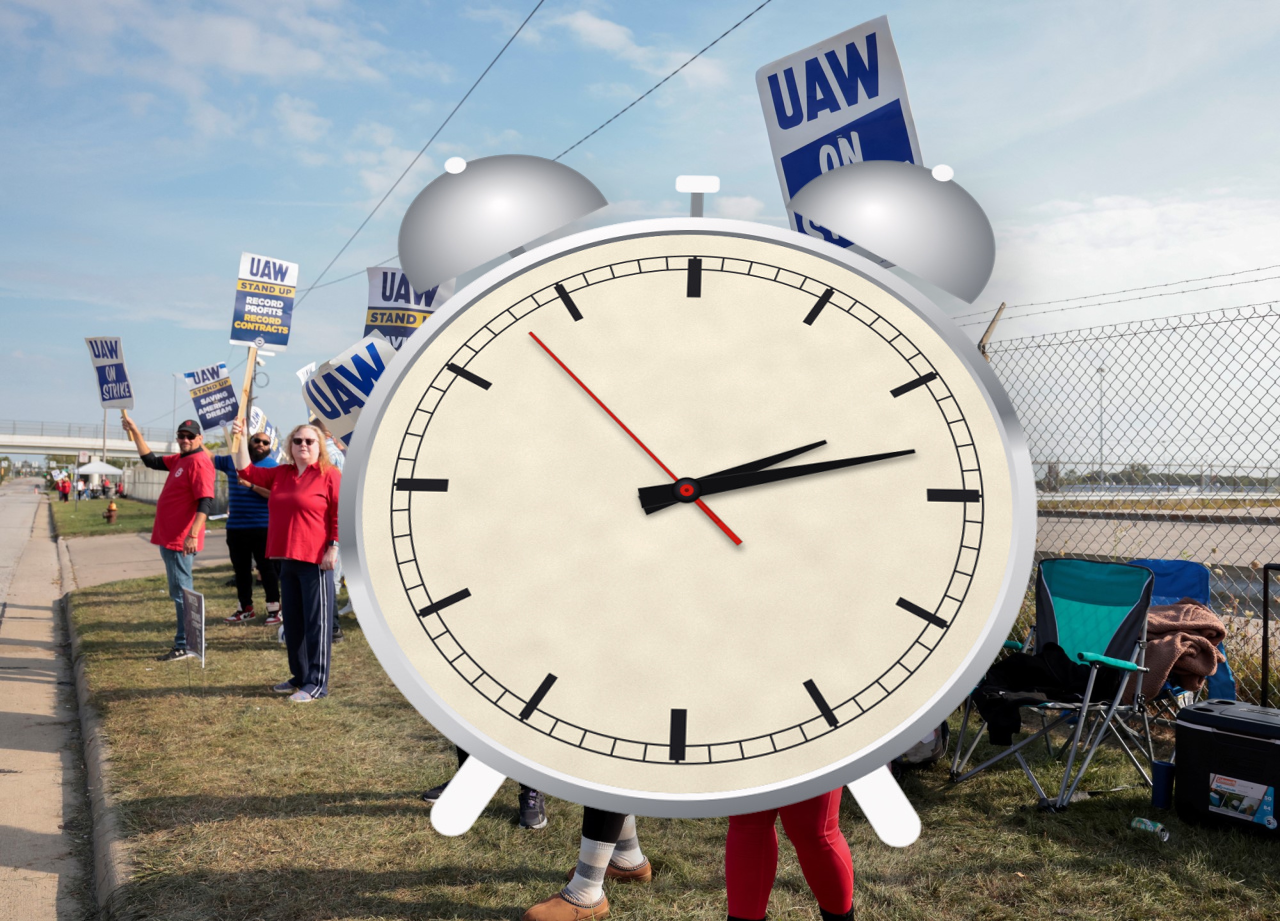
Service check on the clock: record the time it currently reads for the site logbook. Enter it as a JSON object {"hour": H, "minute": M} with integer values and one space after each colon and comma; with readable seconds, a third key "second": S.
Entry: {"hour": 2, "minute": 12, "second": 53}
